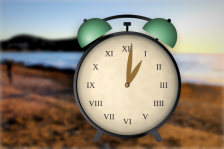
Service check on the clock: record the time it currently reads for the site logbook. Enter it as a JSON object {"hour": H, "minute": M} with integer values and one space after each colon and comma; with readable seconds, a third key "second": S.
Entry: {"hour": 1, "minute": 1}
